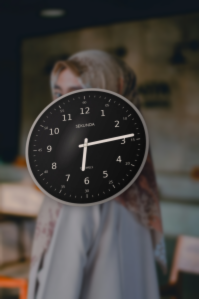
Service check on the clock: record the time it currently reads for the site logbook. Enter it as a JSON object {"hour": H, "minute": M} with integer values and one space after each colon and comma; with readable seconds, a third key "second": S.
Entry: {"hour": 6, "minute": 14}
